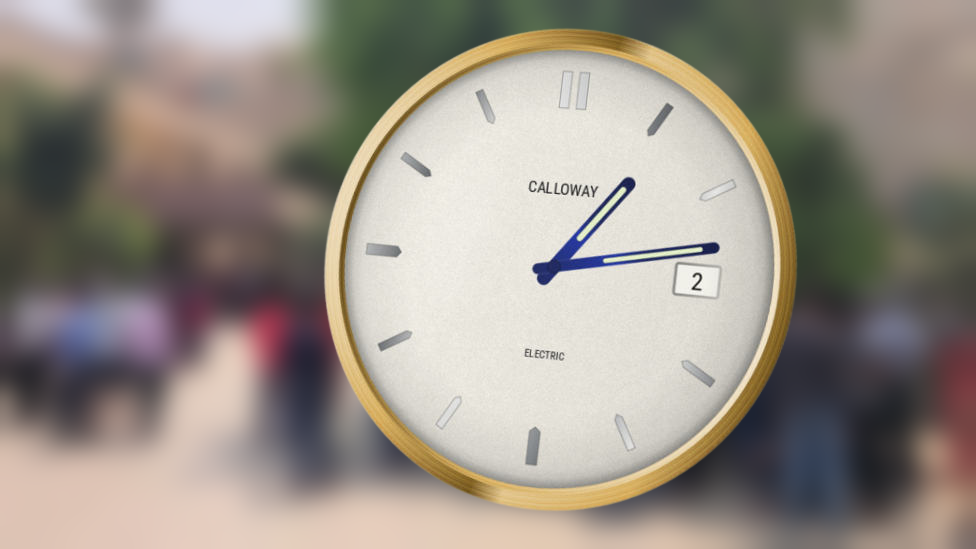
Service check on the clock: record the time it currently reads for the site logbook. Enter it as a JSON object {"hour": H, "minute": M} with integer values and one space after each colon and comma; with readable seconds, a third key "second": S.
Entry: {"hour": 1, "minute": 13}
